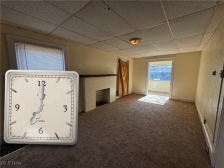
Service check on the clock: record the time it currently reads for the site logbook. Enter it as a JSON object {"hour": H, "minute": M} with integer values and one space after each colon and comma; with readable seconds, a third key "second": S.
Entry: {"hour": 7, "minute": 0}
